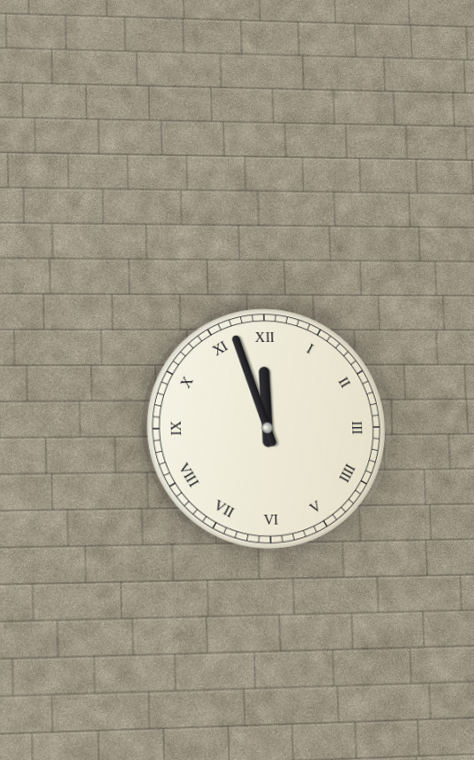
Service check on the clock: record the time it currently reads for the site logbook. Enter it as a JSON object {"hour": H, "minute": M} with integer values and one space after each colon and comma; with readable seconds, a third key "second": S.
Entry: {"hour": 11, "minute": 57}
